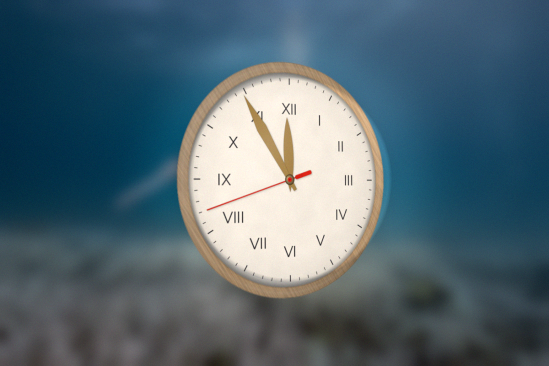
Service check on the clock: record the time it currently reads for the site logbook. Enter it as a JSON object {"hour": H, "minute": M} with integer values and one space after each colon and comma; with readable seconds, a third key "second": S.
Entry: {"hour": 11, "minute": 54, "second": 42}
